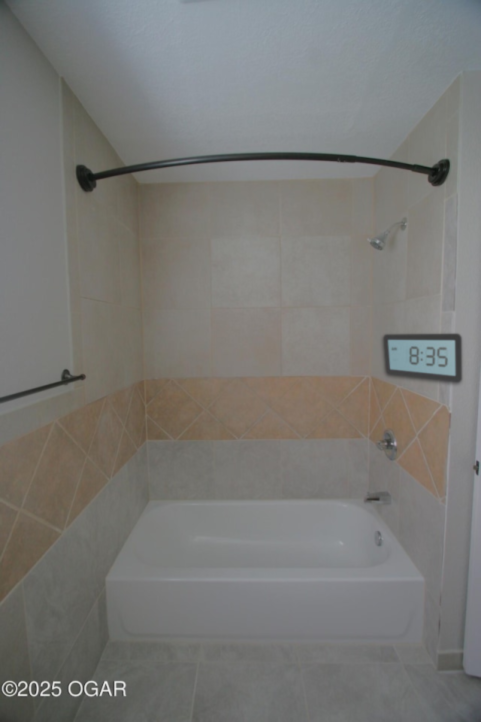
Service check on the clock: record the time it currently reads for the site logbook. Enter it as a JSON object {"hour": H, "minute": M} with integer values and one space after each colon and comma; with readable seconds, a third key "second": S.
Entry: {"hour": 8, "minute": 35}
